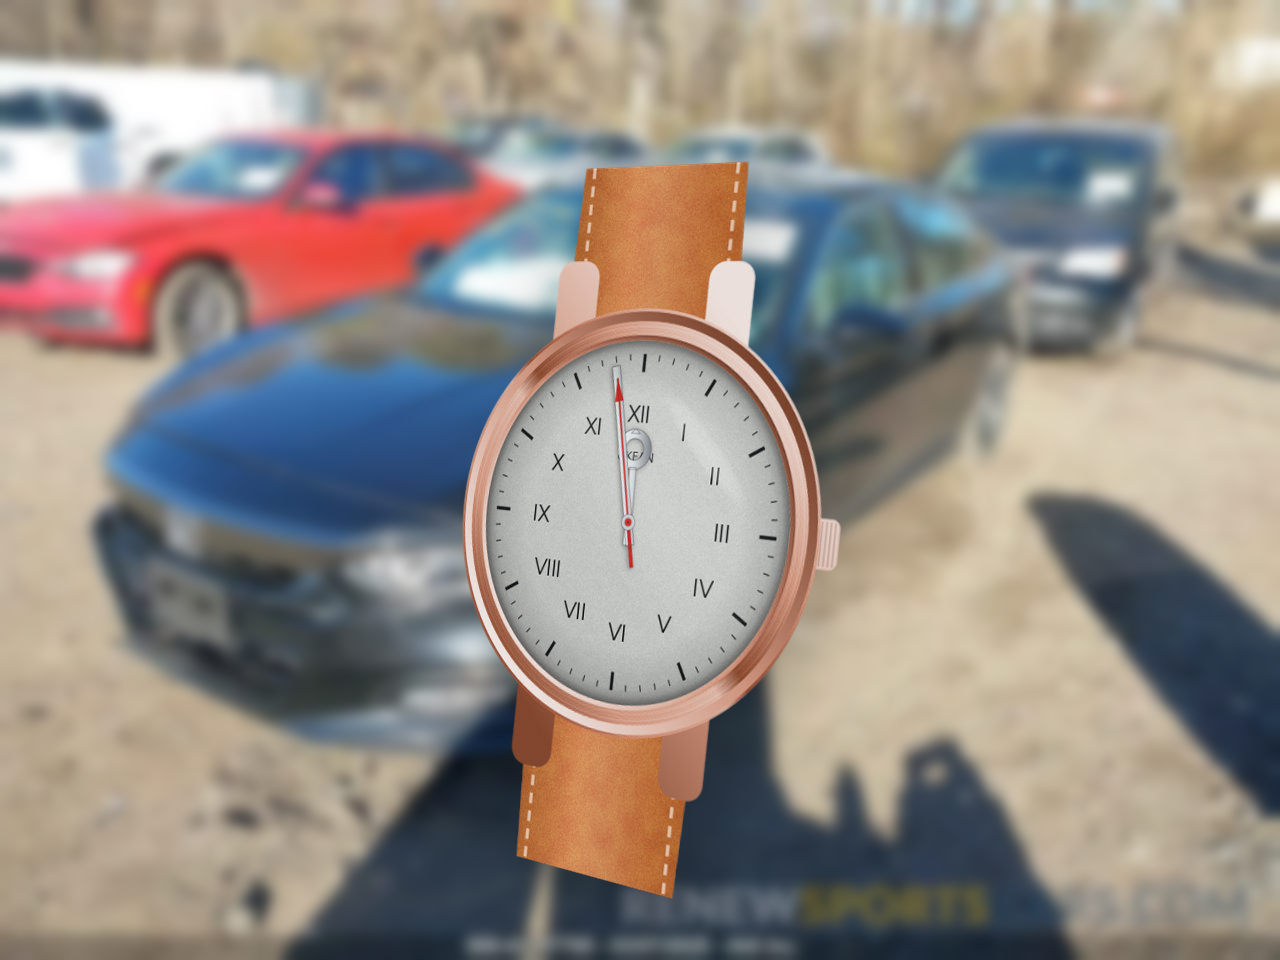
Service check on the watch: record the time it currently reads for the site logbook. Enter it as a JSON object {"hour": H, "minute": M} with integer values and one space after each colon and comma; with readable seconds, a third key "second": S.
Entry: {"hour": 11, "minute": 57, "second": 58}
